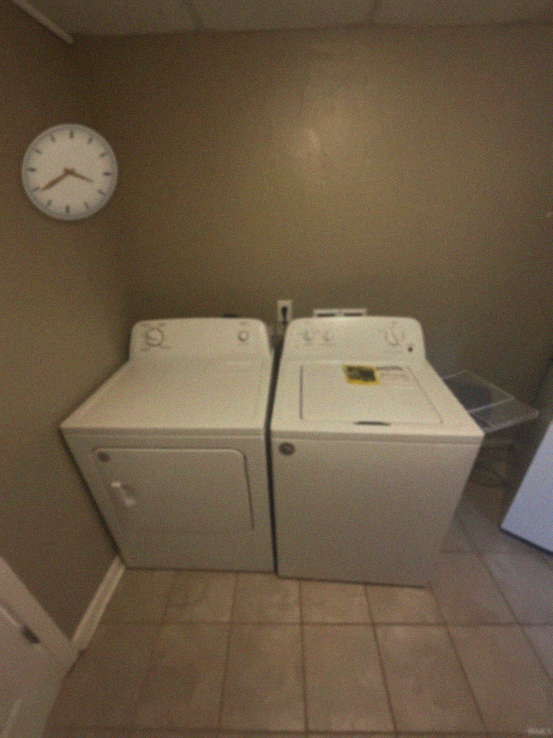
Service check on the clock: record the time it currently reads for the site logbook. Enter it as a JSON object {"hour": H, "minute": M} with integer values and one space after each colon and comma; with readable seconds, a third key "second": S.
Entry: {"hour": 3, "minute": 39}
